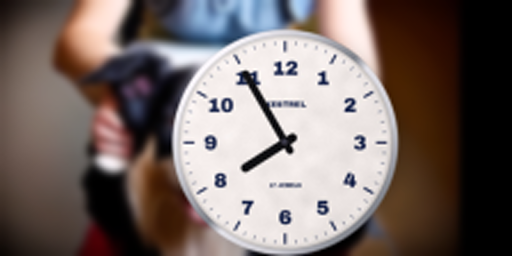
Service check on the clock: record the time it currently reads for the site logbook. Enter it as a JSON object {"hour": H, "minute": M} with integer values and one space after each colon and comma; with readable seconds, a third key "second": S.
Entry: {"hour": 7, "minute": 55}
